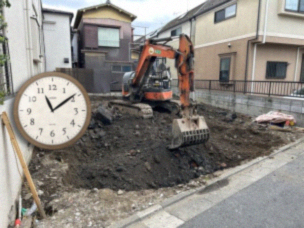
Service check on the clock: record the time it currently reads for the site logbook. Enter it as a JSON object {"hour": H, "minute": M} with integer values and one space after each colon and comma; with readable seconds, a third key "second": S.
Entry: {"hour": 11, "minute": 9}
